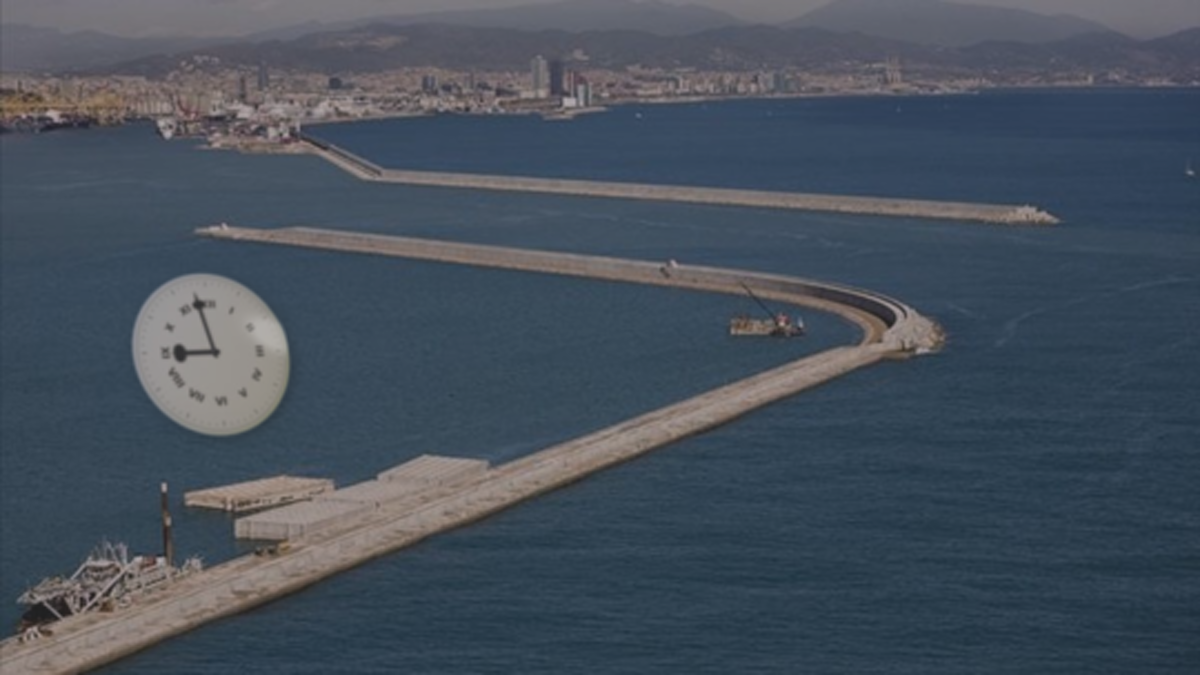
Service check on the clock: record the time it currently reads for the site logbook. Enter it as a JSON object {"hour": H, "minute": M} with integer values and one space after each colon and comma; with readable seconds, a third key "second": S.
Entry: {"hour": 8, "minute": 58}
